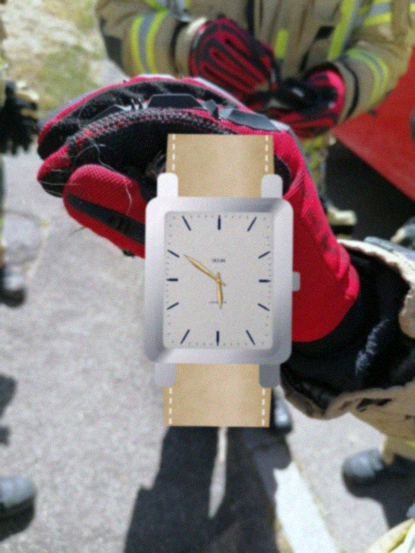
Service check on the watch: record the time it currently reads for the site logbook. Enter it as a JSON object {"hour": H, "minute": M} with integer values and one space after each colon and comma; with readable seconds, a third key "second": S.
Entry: {"hour": 5, "minute": 51}
